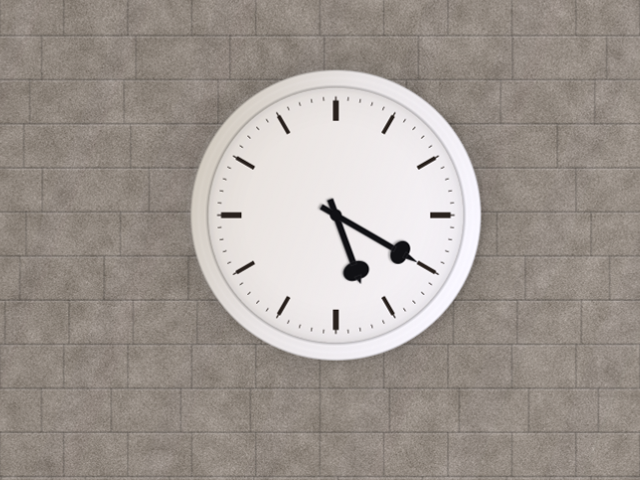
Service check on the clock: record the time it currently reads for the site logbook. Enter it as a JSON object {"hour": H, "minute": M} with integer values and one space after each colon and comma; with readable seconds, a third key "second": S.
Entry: {"hour": 5, "minute": 20}
